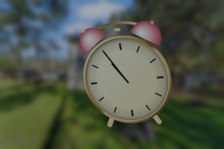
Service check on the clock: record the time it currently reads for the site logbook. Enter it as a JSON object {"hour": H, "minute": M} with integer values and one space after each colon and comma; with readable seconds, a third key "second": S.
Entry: {"hour": 10, "minute": 55}
